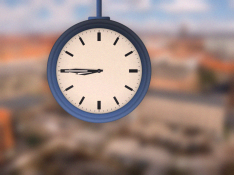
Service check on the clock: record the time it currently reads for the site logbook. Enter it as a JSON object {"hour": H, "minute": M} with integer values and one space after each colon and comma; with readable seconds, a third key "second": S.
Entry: {"hour": 8, "minute": 45}
